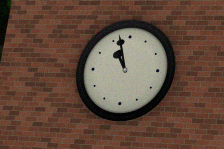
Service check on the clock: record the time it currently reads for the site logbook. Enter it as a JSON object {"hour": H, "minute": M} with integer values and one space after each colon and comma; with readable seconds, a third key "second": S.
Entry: {"hour": 10, "minute": 57}
